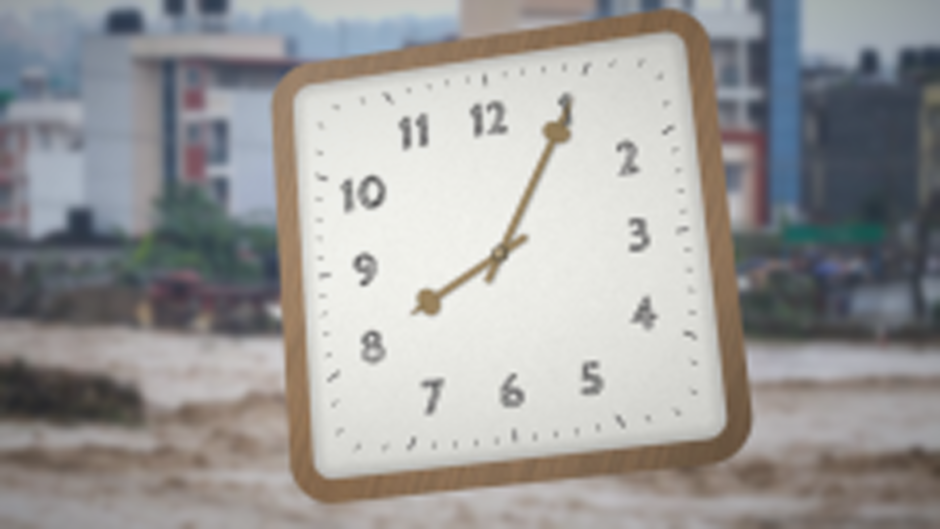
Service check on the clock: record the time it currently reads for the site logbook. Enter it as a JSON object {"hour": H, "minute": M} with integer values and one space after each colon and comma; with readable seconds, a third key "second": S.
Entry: {"hour": 8, "minute": 5}
